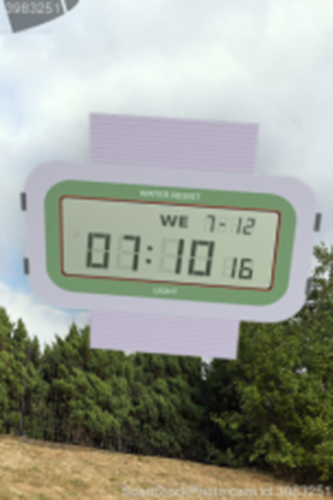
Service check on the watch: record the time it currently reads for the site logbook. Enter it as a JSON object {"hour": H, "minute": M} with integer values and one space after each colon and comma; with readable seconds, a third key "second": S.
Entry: {"hour": 7, "minute": 10, "second": 16}
